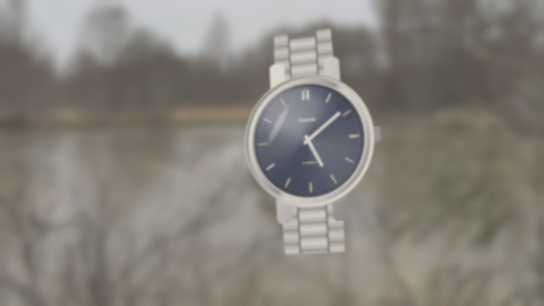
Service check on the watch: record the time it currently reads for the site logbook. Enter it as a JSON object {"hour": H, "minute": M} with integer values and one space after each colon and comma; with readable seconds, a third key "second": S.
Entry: {"hour": 5, "minute": 9}
